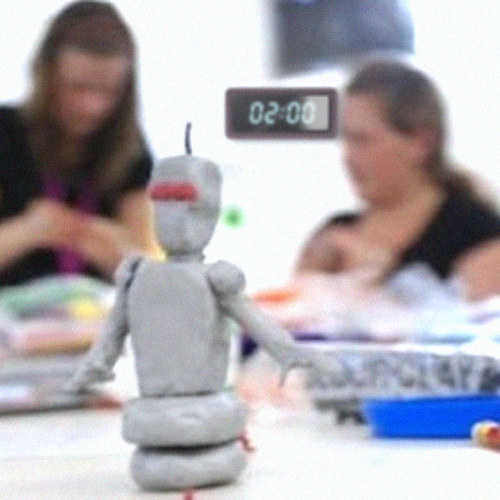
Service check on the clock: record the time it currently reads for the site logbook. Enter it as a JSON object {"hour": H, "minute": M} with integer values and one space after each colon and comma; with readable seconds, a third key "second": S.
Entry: {"hour": 2, "minute": 0}
